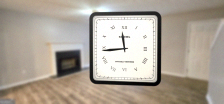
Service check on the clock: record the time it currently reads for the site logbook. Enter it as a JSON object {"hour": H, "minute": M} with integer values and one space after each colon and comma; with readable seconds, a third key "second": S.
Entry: {"hour": 11, "minute": 44}
